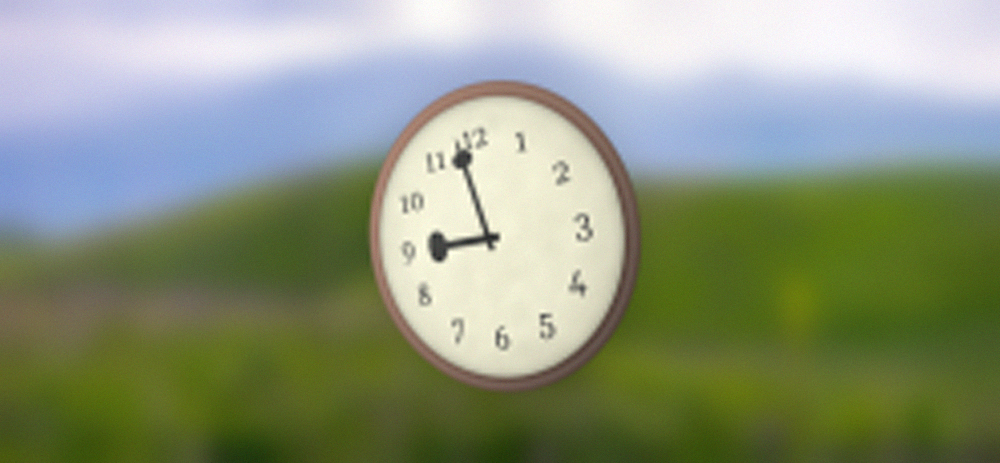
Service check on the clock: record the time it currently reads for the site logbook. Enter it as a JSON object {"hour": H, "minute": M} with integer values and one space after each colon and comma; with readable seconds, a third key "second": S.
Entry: {"hour": 8, "minute": 58}
